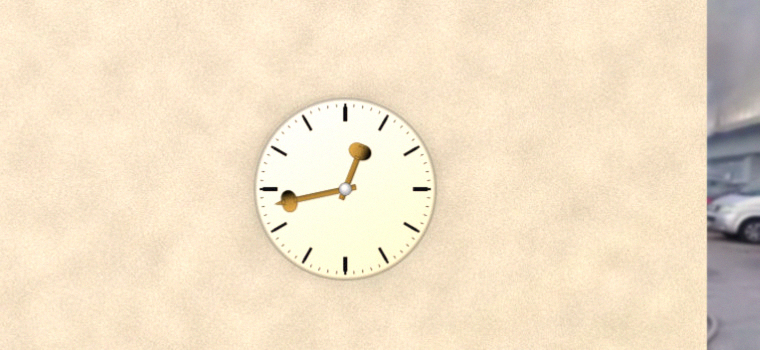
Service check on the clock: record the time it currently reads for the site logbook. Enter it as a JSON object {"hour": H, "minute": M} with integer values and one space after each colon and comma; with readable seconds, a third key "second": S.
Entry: {"hour": 12, "minute": 43}
